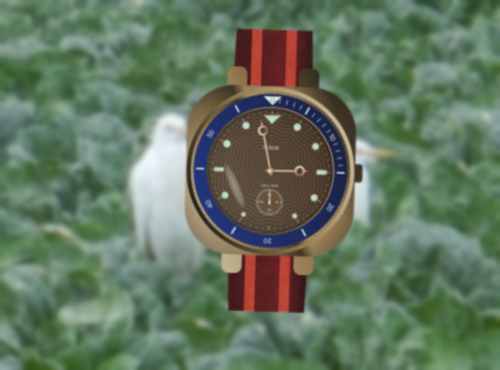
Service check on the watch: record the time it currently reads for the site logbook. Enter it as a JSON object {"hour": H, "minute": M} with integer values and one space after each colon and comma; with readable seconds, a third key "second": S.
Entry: {"hour": 2, "minute": 58}
